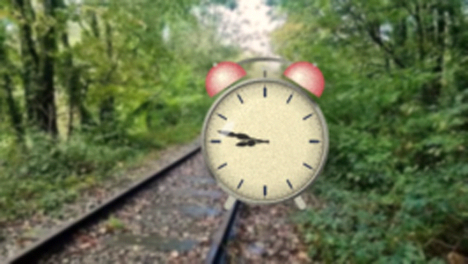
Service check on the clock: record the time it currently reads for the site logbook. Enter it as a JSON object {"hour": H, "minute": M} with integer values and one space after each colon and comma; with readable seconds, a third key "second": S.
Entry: {"hour": 8, "minute": 47}
